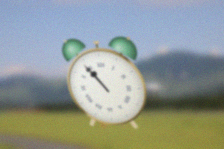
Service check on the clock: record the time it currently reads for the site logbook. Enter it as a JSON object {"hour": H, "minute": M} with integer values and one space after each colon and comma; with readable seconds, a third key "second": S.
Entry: {"hour": 10, "minute": 54}
